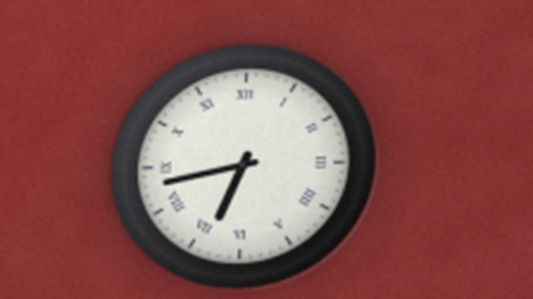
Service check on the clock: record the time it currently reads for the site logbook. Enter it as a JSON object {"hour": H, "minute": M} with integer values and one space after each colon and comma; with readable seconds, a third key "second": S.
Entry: {"hour": 6, "minute": 43}
